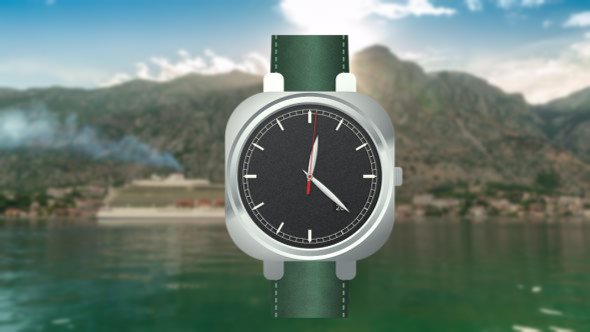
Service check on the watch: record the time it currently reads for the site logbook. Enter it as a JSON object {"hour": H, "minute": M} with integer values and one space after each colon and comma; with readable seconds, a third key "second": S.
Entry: {"hour": 12, "minute": 22, "second": 1}
